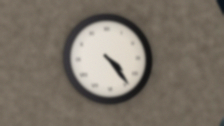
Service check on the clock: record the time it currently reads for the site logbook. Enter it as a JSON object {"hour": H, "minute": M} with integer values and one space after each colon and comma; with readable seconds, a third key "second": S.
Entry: {"hour": 4, "minute": 24}
